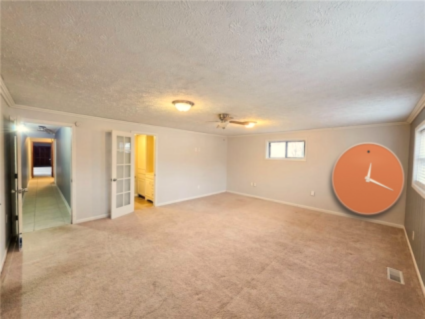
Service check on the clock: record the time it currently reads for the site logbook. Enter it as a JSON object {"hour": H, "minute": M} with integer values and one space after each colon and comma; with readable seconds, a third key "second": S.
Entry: {"hour": 12, "minute": 19}
